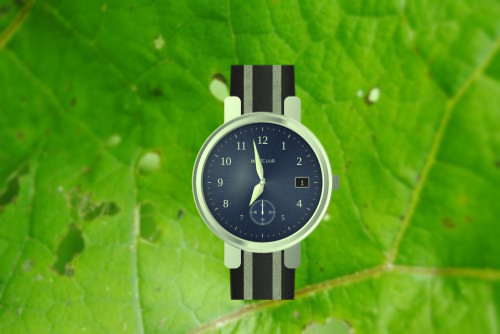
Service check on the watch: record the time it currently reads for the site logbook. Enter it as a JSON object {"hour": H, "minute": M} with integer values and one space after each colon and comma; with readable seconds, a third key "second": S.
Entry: {"hour": 6, "minute": 58}
